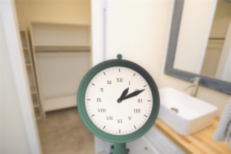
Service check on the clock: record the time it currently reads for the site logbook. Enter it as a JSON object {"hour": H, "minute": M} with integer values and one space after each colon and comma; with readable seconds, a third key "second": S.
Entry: {"hour": 1, "minute": 11}
